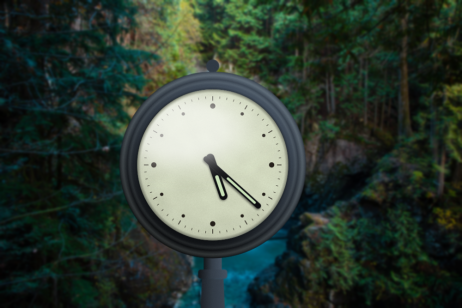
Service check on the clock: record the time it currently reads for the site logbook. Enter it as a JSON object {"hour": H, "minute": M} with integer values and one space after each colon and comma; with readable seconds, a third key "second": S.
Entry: {"hour": 5, "minute": 22}
